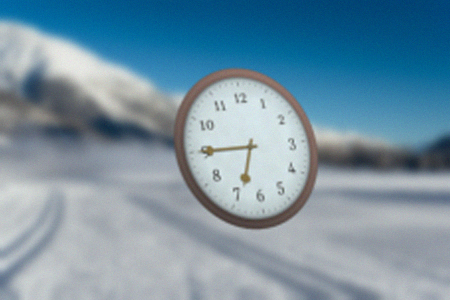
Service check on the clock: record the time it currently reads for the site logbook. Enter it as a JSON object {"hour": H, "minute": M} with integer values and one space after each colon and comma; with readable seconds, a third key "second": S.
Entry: {"hour": 6, "minute": 45}
